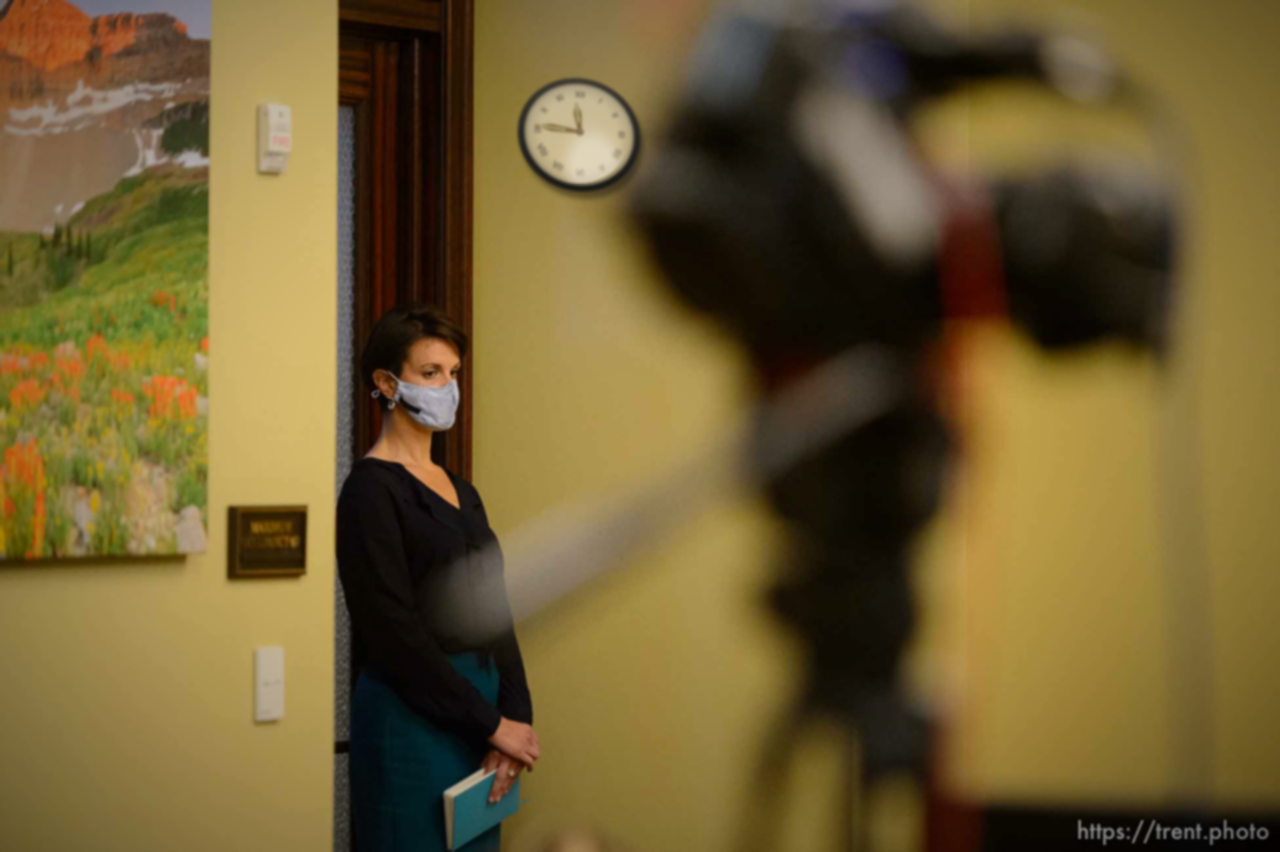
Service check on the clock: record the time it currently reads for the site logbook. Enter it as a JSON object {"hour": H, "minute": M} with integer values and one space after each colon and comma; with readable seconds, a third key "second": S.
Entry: {"hour": 11, "minute": 46}
